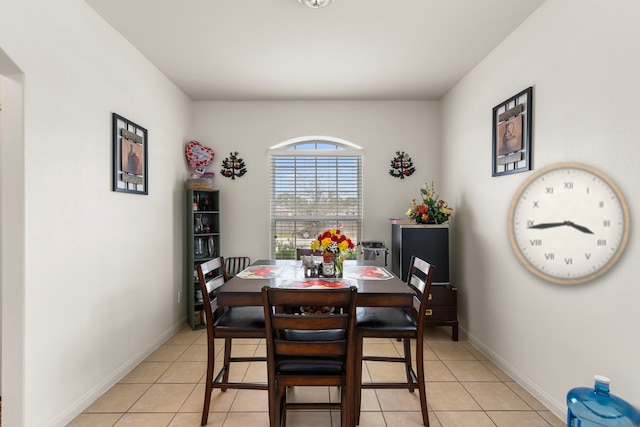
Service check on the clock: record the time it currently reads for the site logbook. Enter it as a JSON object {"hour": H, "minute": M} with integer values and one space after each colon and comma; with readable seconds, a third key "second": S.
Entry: {"hour": 3, "minute": 44}
